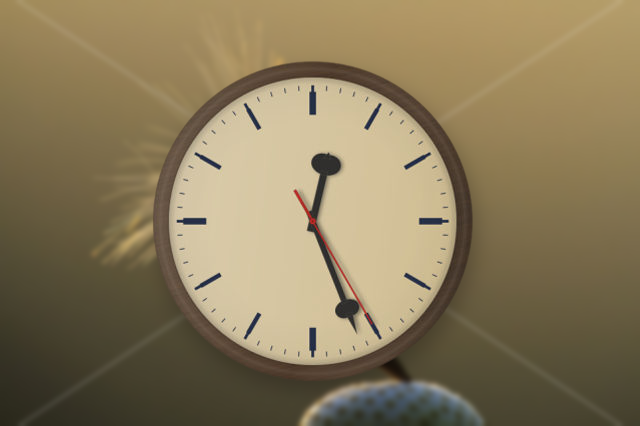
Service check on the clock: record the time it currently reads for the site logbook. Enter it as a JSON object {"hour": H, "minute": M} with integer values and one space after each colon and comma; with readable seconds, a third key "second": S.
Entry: {"hour": 12, "minute": 26, "second": 25}
